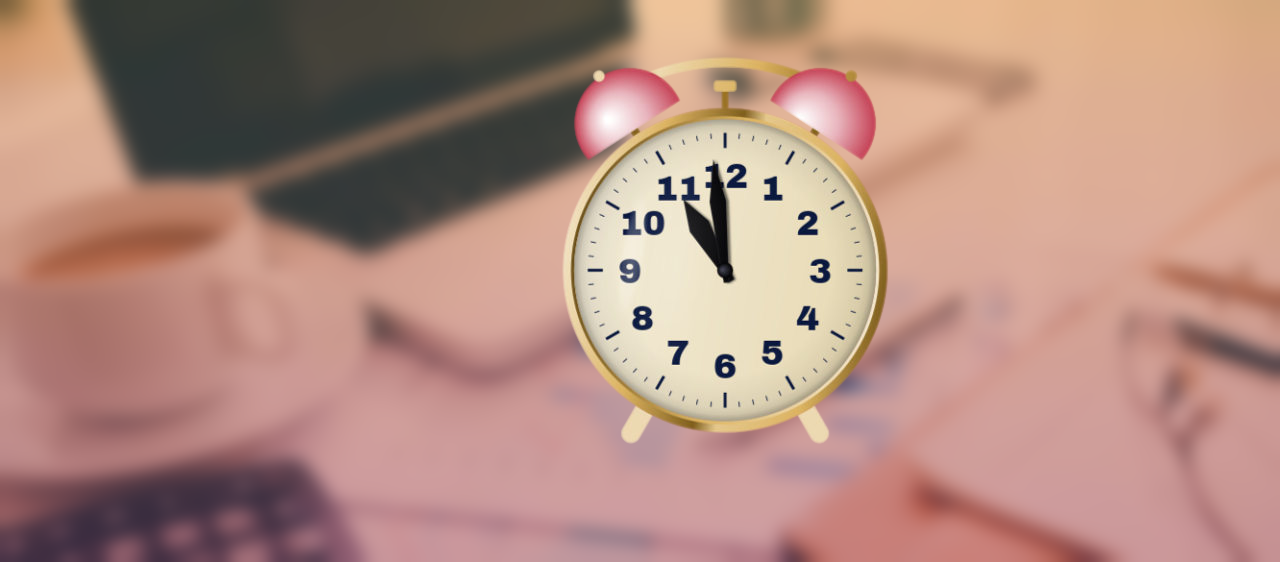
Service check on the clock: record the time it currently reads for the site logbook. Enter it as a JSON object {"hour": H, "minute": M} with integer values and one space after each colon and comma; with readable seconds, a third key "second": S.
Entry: {"hour": 10, "minute": 59}
